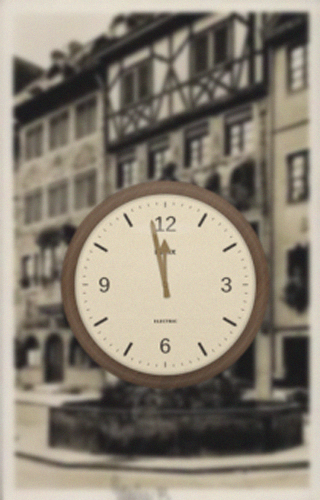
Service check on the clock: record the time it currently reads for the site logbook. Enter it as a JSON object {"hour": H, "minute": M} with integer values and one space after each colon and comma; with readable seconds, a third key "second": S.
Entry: {"hour": 11, "minute": 58}
